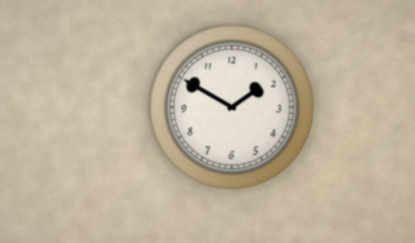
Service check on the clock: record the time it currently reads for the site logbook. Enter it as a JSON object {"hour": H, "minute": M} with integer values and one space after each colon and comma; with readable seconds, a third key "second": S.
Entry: {"hour": 1, "minute": 50}
